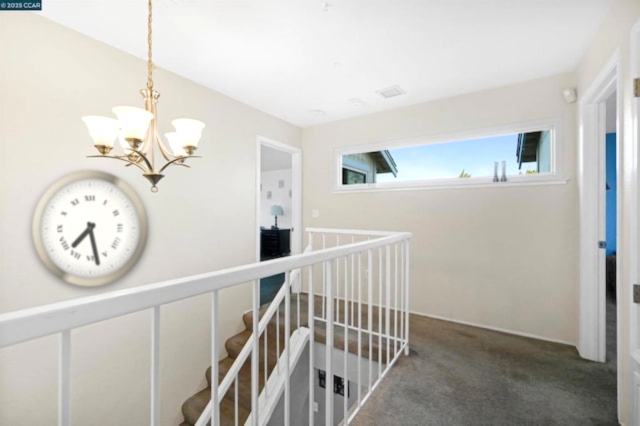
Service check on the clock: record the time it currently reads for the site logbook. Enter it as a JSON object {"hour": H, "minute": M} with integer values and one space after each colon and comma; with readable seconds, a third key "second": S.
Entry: {"hour": 7, "minute": 28}
